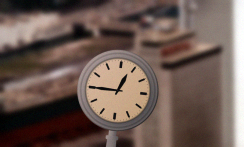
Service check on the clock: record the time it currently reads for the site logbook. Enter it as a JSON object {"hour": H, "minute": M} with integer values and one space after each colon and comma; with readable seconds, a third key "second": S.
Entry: {"hour": 12, "minute": 45}
